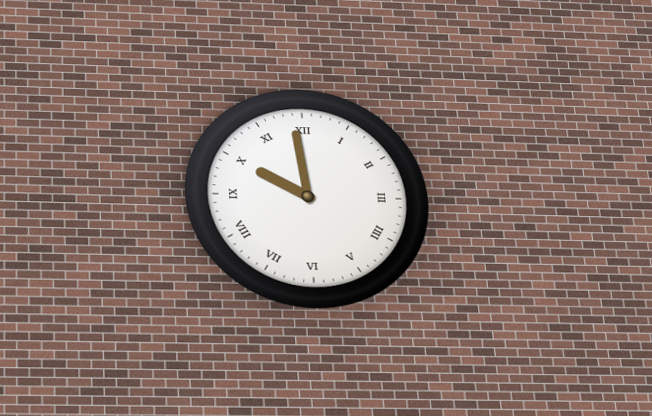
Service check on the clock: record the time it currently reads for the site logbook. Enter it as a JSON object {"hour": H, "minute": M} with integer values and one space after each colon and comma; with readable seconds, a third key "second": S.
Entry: {"hour": 9, "minute": 59}
